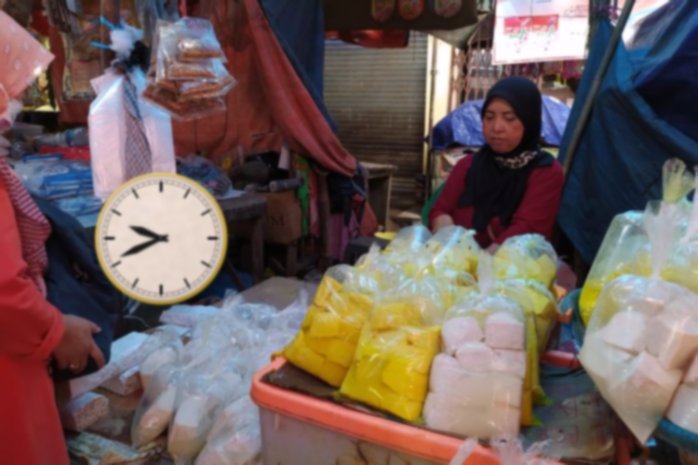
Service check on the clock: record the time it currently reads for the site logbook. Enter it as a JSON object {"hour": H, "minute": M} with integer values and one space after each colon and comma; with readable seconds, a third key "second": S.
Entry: {"hour": 9, "minute": 41}
